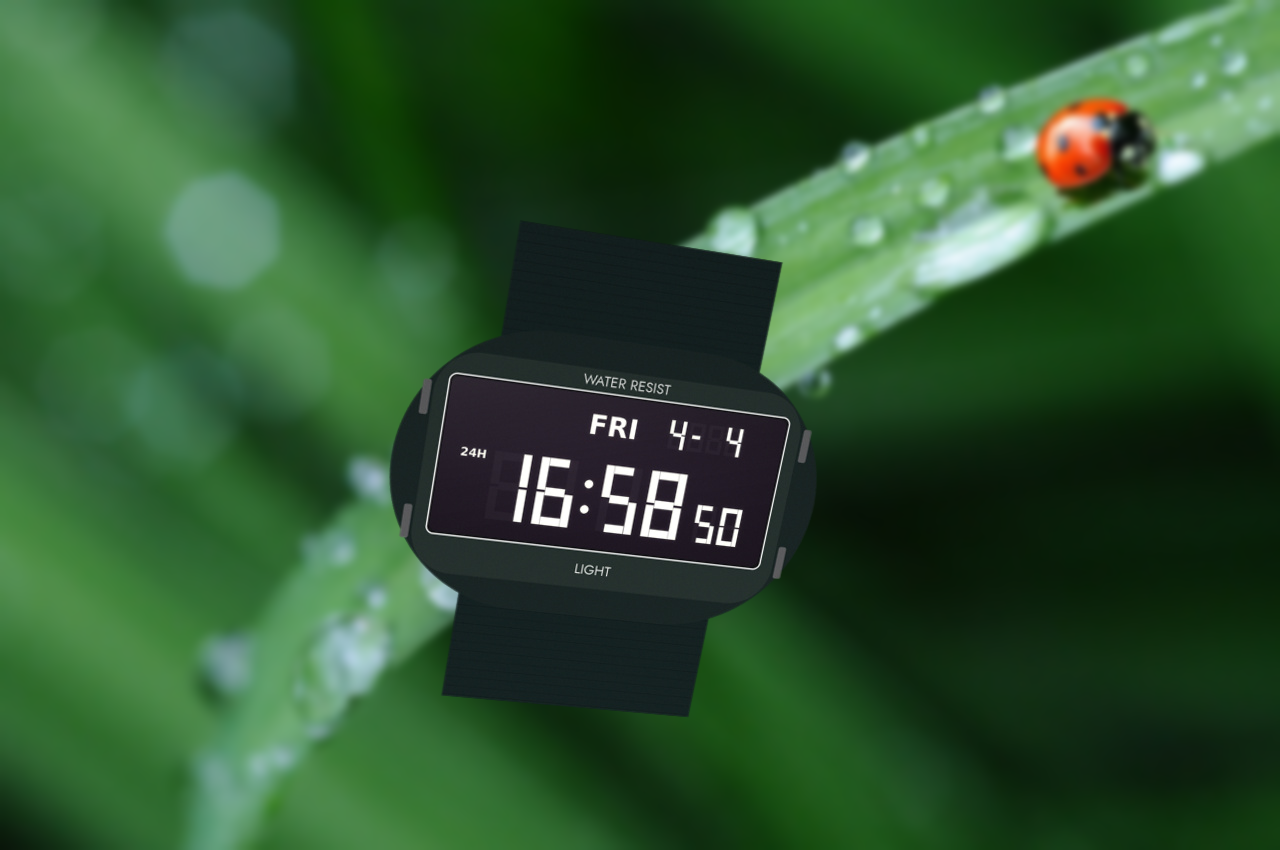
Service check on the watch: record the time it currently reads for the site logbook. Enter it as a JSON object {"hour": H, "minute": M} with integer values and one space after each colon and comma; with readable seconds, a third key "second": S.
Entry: {"hour": 16, "minute": 58, "second": 50}
